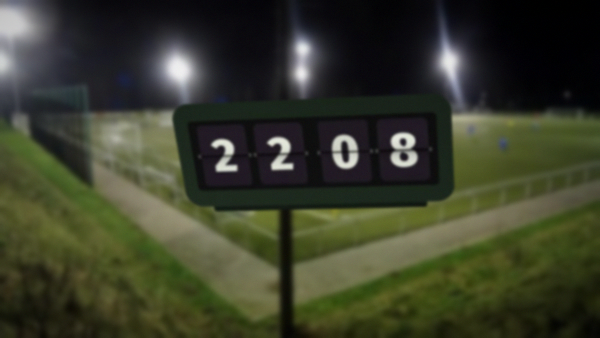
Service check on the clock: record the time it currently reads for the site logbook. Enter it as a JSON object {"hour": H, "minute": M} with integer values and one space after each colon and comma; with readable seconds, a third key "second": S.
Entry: {"hour": 22, "minute": 8}
